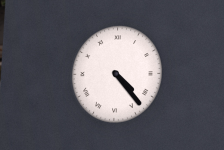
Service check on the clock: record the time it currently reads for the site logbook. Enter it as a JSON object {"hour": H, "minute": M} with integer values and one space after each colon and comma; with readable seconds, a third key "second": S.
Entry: {"hour": 4, "minute": 23}
